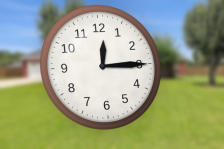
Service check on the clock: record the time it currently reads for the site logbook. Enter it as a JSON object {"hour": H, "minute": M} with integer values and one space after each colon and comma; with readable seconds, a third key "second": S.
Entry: {"hour": 12, "minute": 15}
